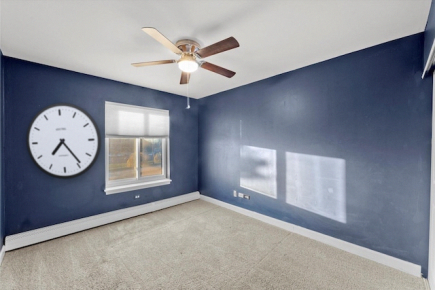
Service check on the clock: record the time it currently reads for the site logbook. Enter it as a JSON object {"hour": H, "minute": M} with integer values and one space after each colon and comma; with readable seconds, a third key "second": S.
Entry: {"hour": 7, "minute": 24}
